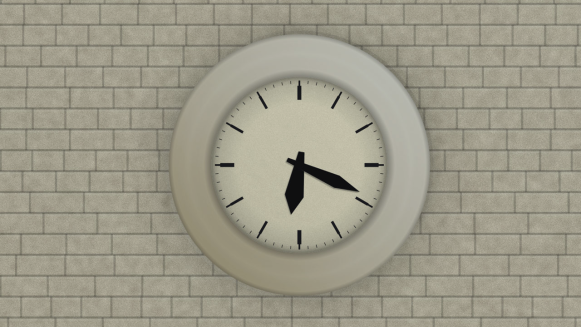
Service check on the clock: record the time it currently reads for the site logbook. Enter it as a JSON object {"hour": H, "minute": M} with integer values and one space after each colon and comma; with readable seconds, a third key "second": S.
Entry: {"hour": 6, "minute": 19}
